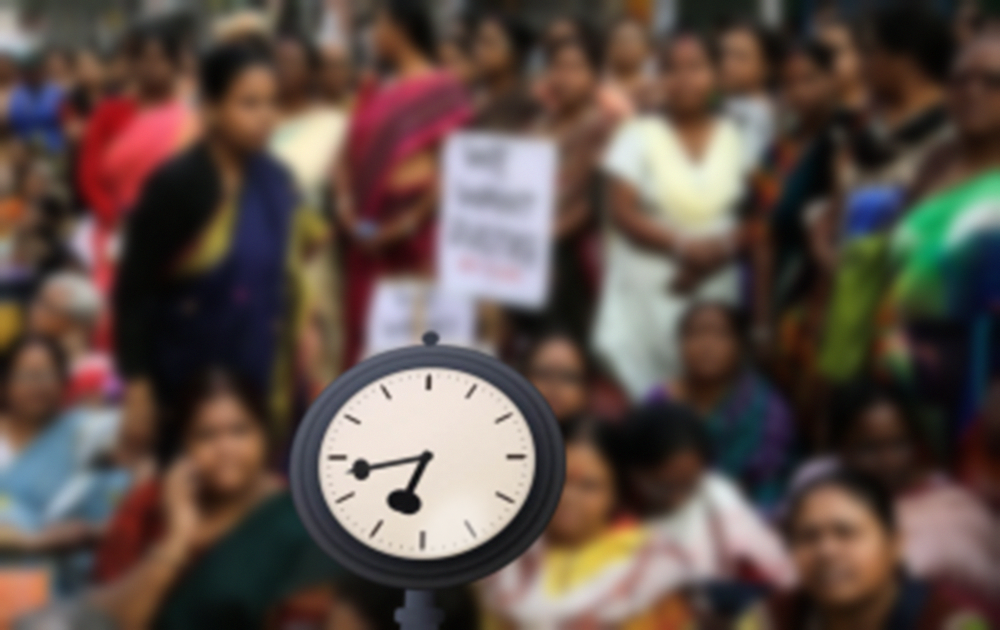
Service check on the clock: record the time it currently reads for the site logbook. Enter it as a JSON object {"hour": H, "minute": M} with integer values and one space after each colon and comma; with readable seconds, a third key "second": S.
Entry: {"hour": 6, "minute": 43}
